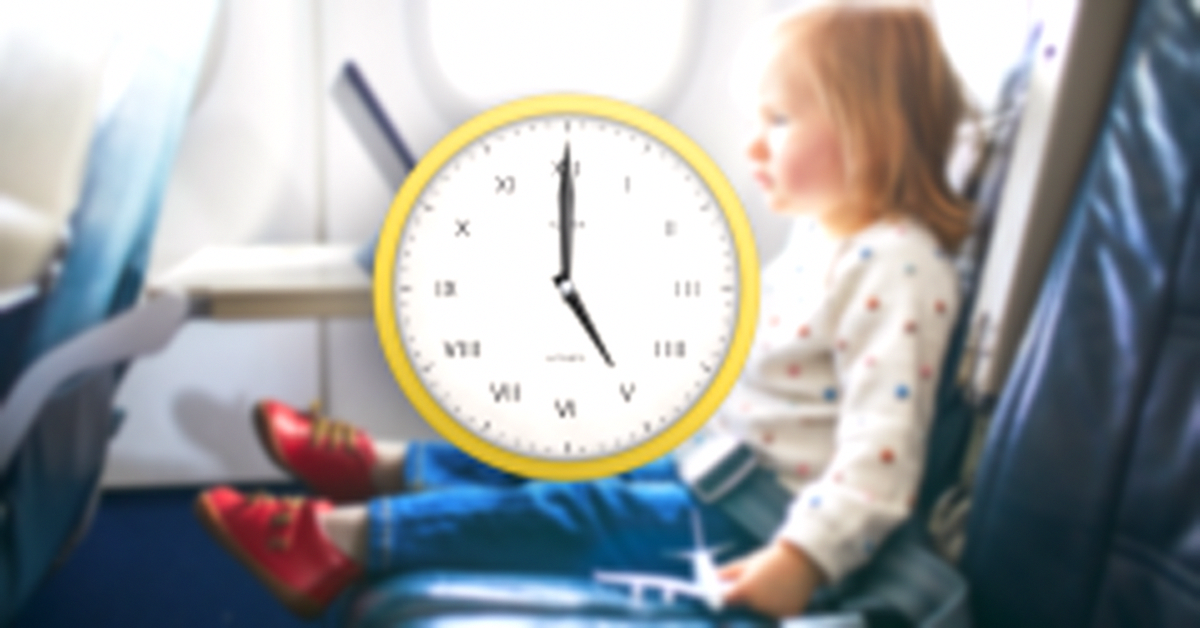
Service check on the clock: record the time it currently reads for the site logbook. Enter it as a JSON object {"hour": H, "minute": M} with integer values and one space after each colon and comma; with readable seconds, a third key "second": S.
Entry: {"hour": 5, "minute": 0}
